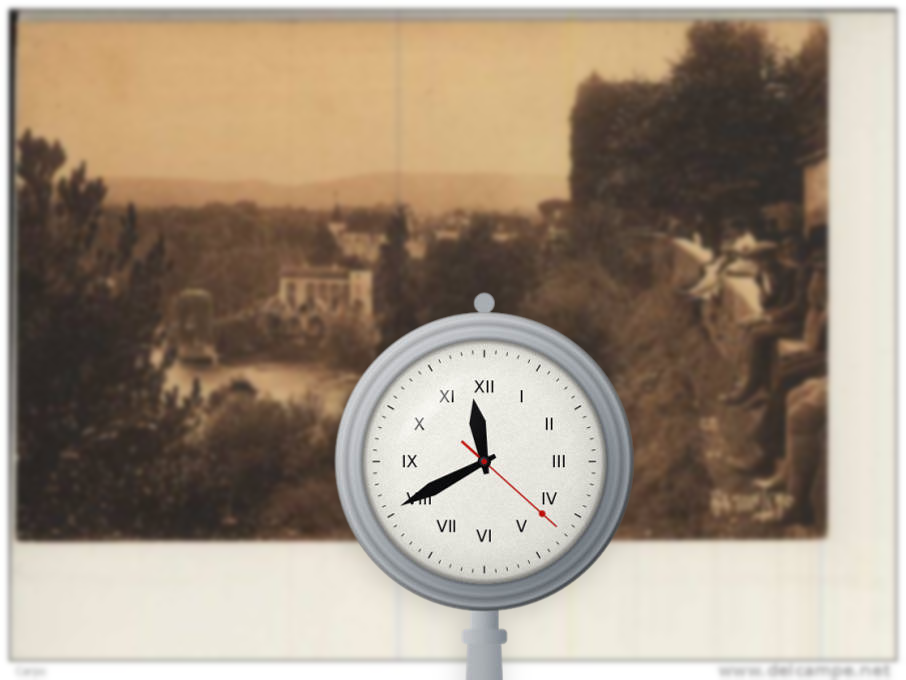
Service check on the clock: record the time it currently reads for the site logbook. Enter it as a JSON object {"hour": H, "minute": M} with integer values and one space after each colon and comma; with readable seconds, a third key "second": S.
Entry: {"hour": 11, "minute": 40, "second": 22}
